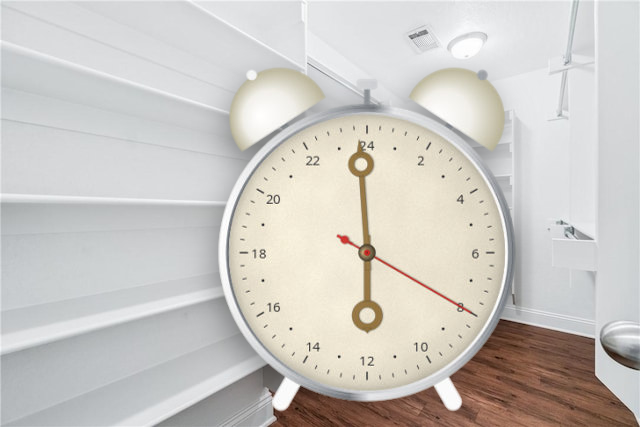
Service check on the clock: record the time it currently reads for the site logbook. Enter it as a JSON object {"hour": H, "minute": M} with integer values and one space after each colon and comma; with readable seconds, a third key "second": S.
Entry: {"hour": 11, "minute": 59, "second": 20}
